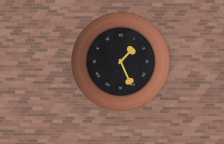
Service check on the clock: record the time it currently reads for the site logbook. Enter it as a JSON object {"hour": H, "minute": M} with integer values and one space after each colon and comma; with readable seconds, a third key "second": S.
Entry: {"hour": 1, "minute": 26}
